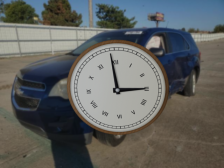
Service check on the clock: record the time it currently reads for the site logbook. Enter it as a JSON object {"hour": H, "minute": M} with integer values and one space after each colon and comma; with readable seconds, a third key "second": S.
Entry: {"hour": 2, "minute": 59}
